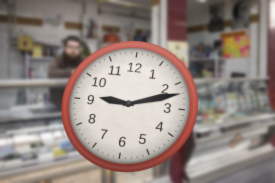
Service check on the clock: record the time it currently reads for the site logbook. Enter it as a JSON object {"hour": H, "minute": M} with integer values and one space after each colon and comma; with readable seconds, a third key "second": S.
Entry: {"hour": 9, "minute": 12}
